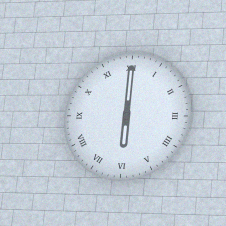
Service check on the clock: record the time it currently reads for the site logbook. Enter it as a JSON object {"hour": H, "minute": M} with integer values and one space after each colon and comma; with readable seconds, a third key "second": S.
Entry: {"hour": 6, "minute": 0}
